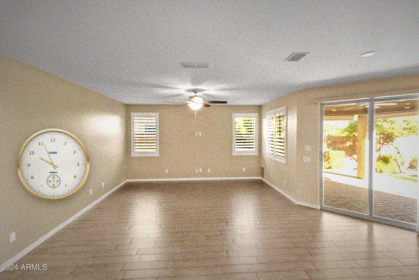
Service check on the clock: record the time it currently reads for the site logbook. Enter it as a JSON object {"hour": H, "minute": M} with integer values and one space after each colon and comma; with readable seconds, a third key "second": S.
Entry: {"hour": 9, "minute": 56}
